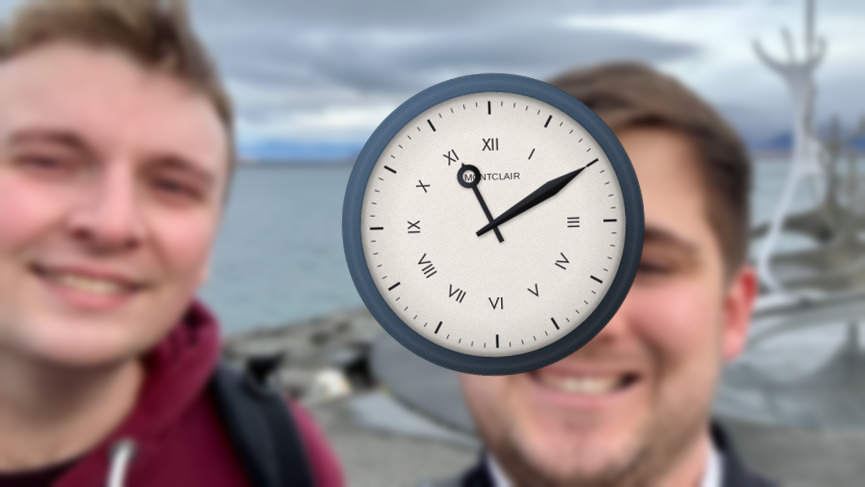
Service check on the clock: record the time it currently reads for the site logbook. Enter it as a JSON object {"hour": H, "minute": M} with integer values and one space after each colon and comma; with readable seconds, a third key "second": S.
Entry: {"hour": 11, "minute": 10}
